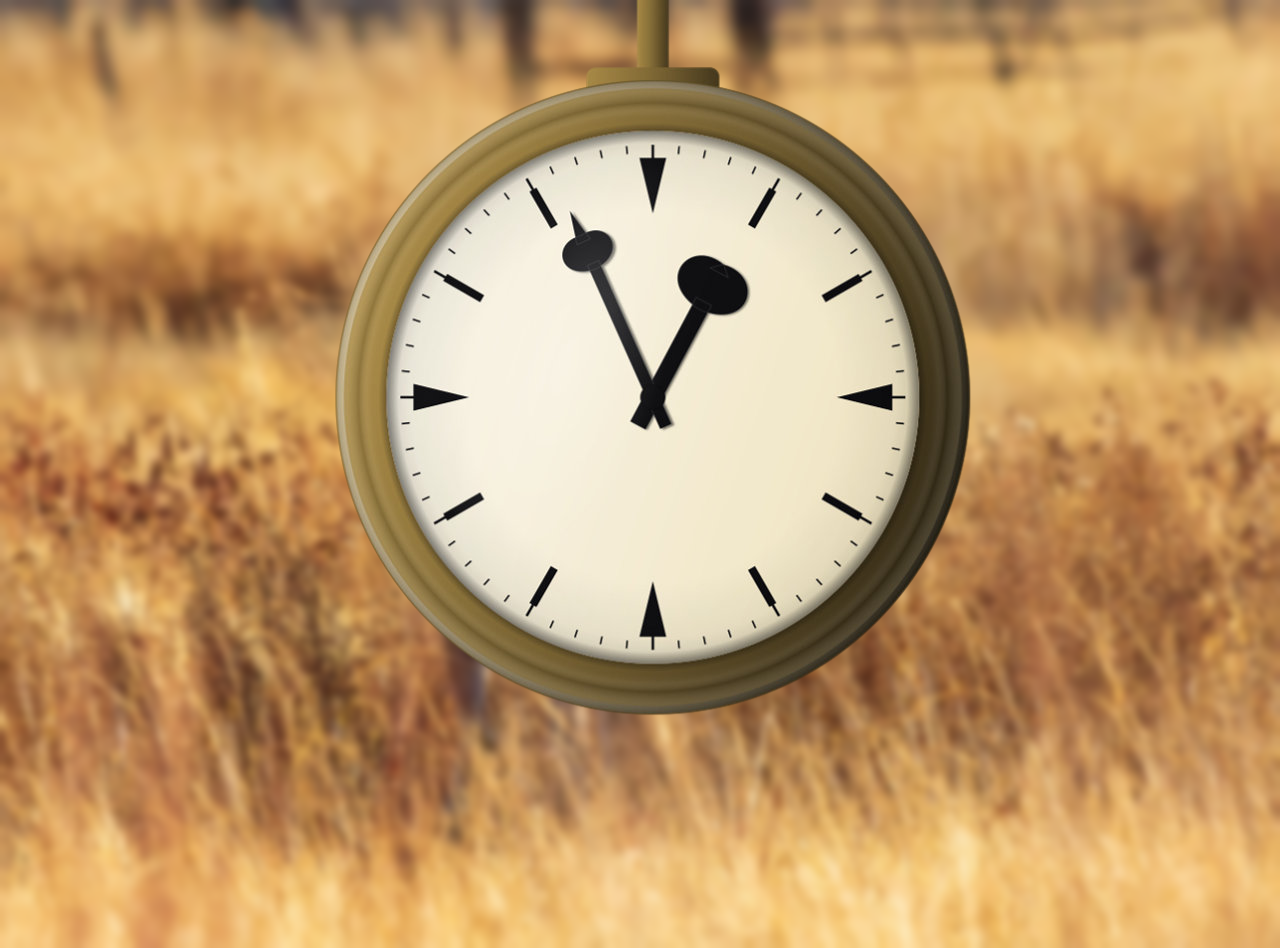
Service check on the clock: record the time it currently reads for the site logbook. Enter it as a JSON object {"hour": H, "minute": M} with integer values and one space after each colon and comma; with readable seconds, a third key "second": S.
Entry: {"hour": 12, "minute": 56}
